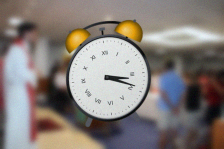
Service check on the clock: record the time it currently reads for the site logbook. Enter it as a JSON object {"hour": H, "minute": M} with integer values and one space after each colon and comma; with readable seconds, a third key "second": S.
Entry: {"hour": 3, "minute": 19}
